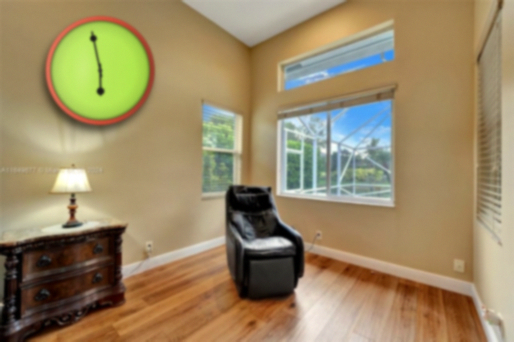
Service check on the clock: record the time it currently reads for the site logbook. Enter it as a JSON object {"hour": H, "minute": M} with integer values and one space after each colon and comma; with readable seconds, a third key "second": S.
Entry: {"hour": 5, "minute": 58}
